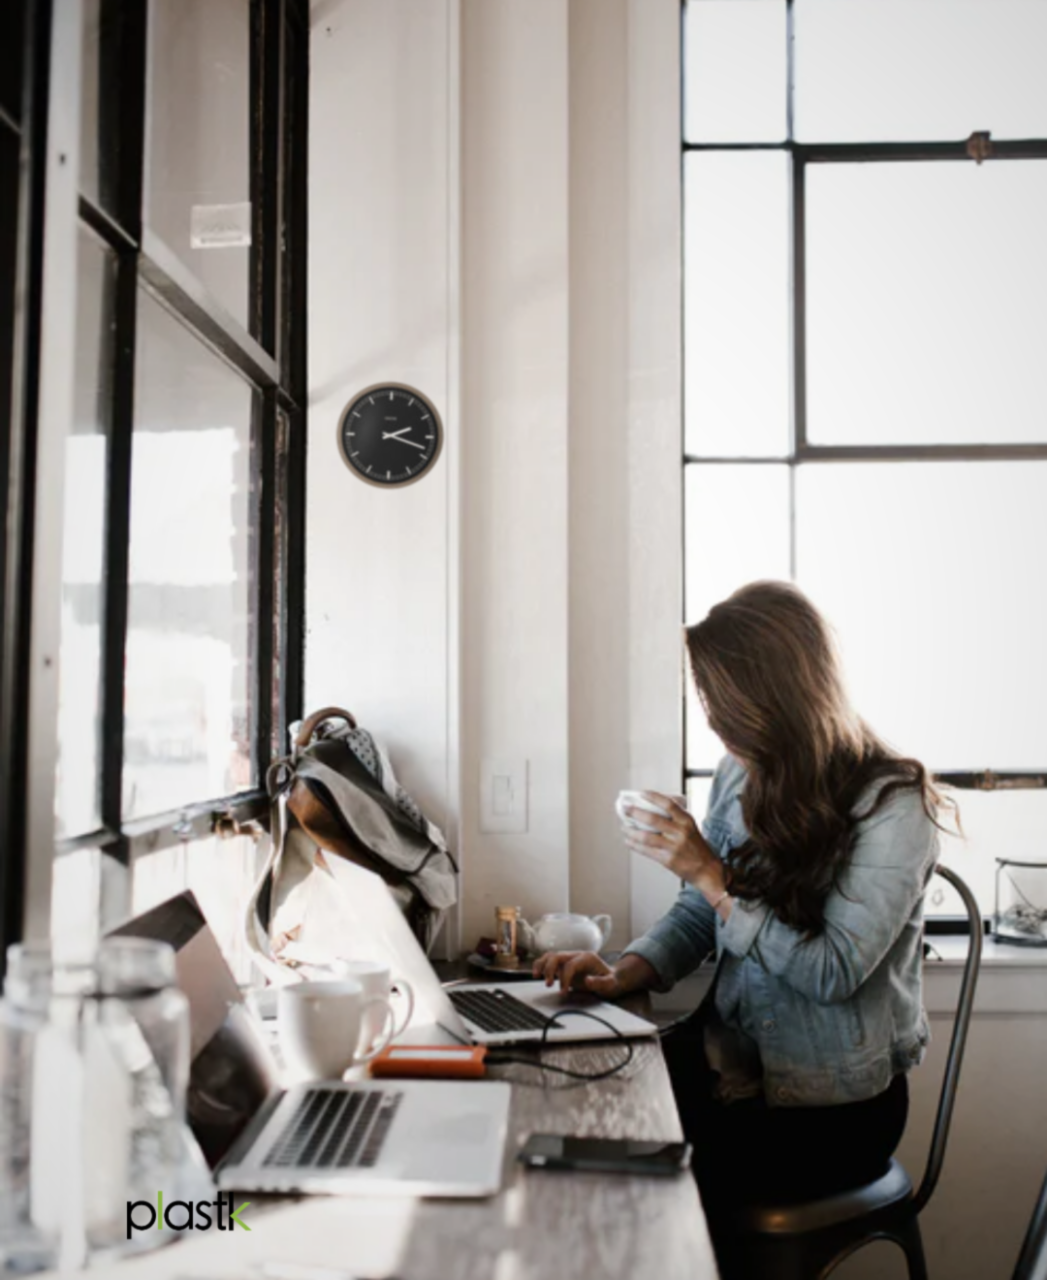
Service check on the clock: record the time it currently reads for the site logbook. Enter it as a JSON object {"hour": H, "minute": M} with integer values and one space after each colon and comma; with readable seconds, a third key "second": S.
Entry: {"hour": 2, "minute": 18}
